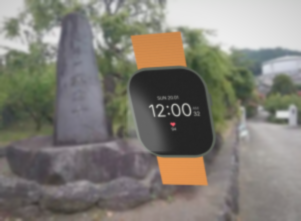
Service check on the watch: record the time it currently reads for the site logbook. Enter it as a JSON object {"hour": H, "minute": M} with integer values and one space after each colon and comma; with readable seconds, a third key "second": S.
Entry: {"hour": 12, "minute": 0}
